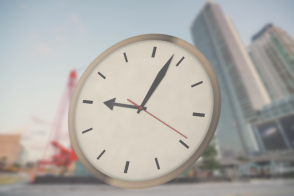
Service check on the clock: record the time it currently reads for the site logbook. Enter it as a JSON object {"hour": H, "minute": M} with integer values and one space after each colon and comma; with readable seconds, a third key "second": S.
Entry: {"hour": 9, "minute": 3, "second": 19}
